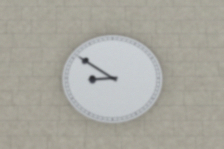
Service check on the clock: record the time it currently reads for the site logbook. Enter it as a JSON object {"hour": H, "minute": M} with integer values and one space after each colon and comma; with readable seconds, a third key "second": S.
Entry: {"hour": 8, "minute": 51}
